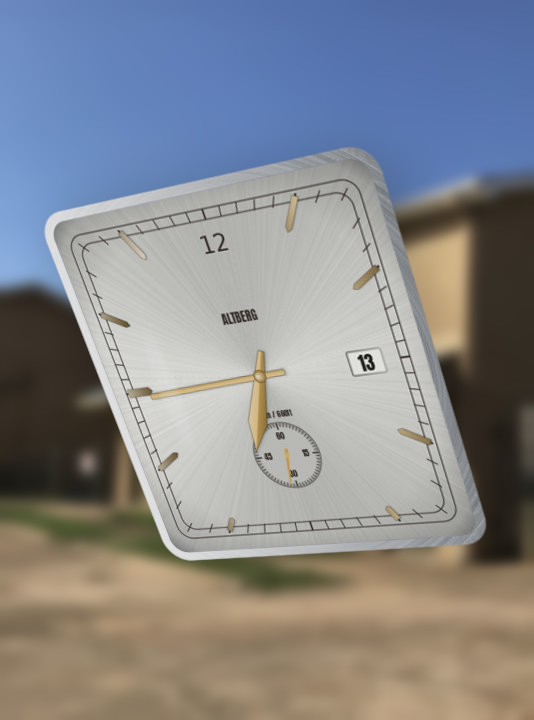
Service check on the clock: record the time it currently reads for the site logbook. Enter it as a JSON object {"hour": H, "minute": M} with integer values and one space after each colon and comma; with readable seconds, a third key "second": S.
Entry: {"hour": 6, "minute": 44, "second": 32}
